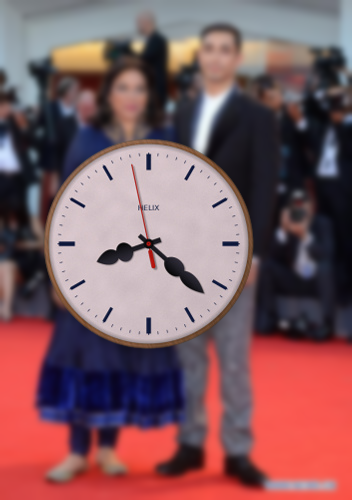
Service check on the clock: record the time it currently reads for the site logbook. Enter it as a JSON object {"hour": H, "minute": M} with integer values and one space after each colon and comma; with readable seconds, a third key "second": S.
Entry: {"hour": 8, "minute": 21, "second": 58}
